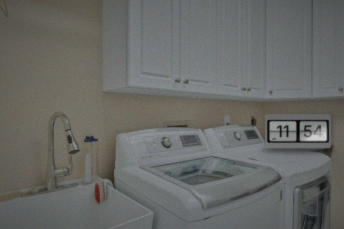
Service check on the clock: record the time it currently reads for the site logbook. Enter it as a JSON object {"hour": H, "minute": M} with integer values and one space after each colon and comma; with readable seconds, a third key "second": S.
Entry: {"hour": 11, "minute": 54}
